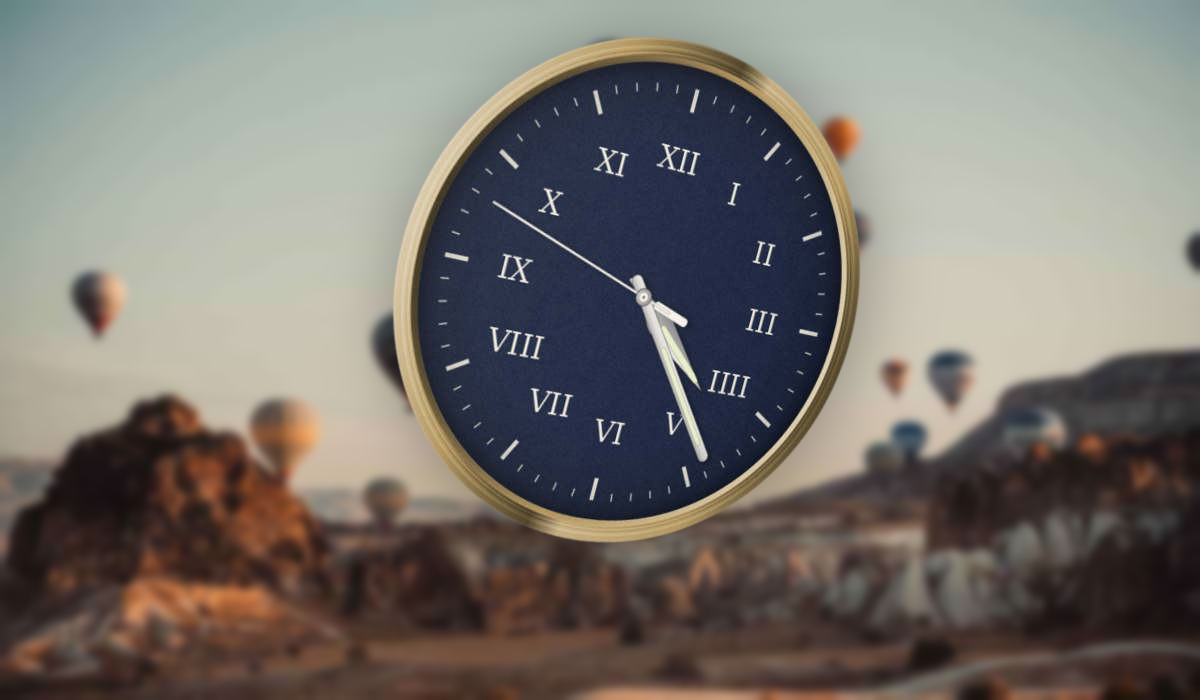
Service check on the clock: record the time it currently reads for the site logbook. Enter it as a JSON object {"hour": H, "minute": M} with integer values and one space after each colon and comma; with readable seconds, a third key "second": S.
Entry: {"hour": 4, "minute": 23, "second": 48}
